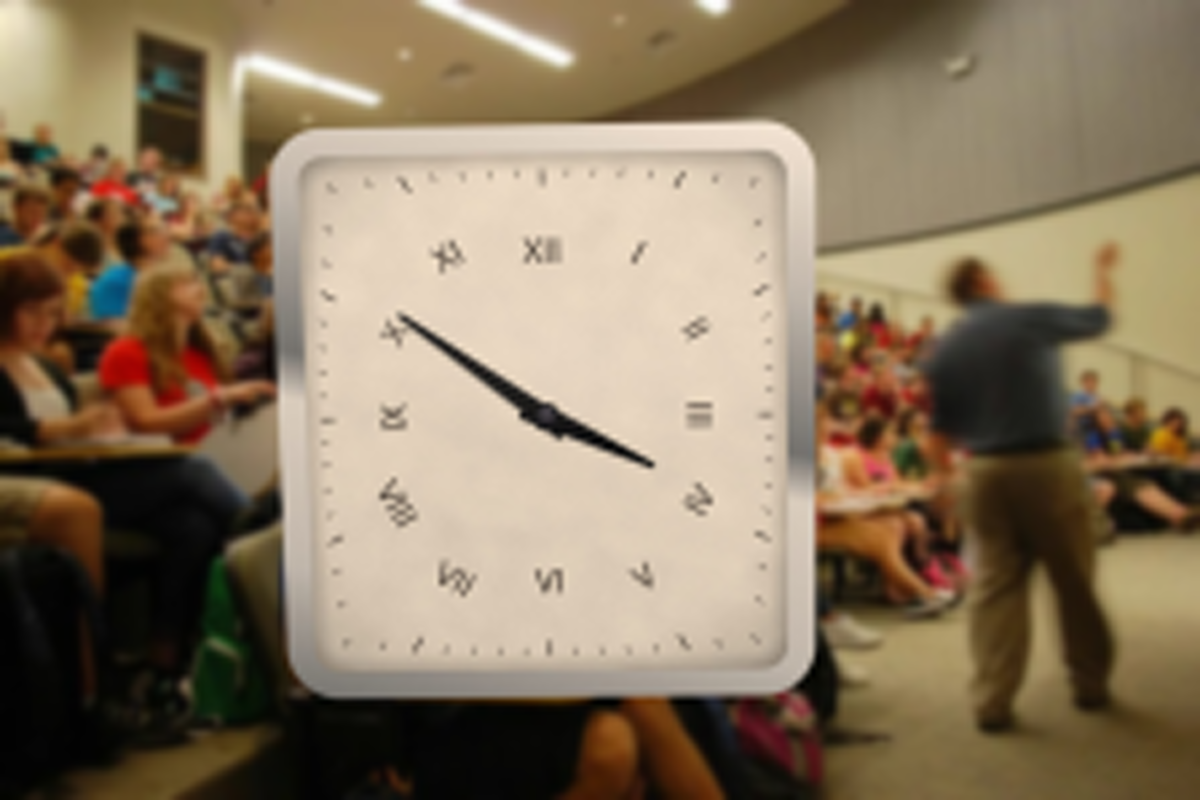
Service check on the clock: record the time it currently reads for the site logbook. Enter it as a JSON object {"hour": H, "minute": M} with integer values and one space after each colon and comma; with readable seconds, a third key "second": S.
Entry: {"hour": 3, "minute": 51}
